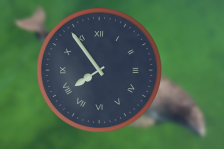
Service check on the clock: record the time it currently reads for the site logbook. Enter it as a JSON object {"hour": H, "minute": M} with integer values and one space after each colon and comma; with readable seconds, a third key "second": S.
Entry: {"hour": 7, "minute": 54}
